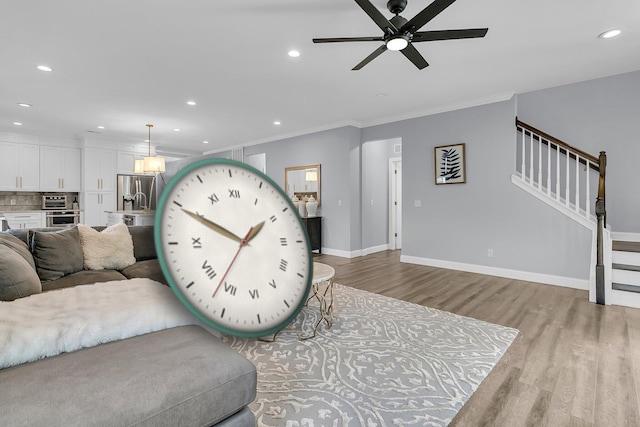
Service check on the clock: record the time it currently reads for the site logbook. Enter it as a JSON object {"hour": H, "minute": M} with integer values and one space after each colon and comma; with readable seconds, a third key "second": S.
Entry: {"hour": 1, "minute": 49, "second": 37}
